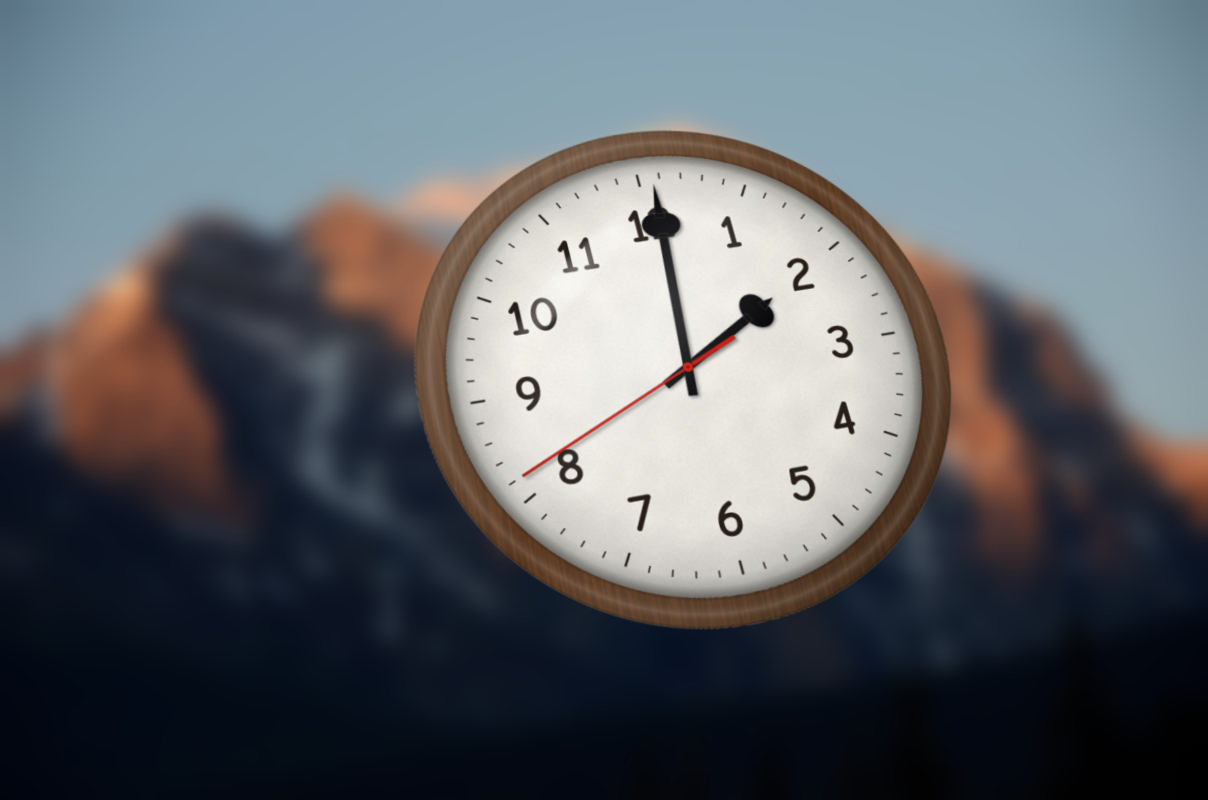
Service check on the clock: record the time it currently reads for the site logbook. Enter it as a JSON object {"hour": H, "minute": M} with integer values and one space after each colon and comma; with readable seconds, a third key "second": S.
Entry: {"hour": 2, "minute": 0, "second": 41}
